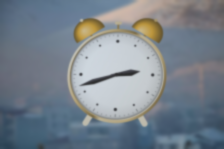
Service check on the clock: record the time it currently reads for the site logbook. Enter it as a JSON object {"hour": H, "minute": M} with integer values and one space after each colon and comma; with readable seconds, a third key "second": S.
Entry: {"hour": 2, "minute": 42}
